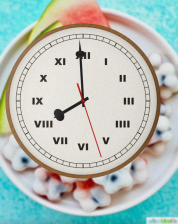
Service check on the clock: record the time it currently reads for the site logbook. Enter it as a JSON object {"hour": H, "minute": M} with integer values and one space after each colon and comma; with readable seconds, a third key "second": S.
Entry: {"hour": 7, "minute": 59, "second": 27}
